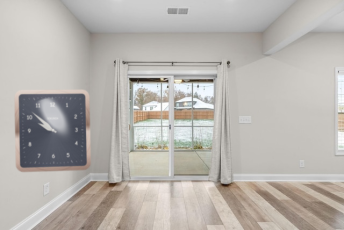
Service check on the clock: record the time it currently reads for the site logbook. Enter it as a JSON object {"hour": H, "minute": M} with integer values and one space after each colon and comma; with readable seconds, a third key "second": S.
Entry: {"hour": 9, "minute": 52}
